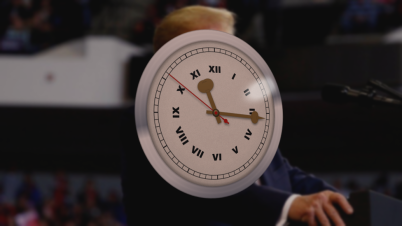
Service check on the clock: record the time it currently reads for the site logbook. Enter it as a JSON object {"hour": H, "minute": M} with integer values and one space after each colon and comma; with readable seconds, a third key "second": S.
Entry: {"hour": 11, "minute": 15, "second": 51}
